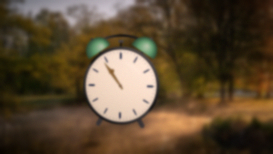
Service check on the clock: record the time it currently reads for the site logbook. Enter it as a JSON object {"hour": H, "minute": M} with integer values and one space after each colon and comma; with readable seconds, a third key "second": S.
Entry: {"hour": 10, "minute": 54}
